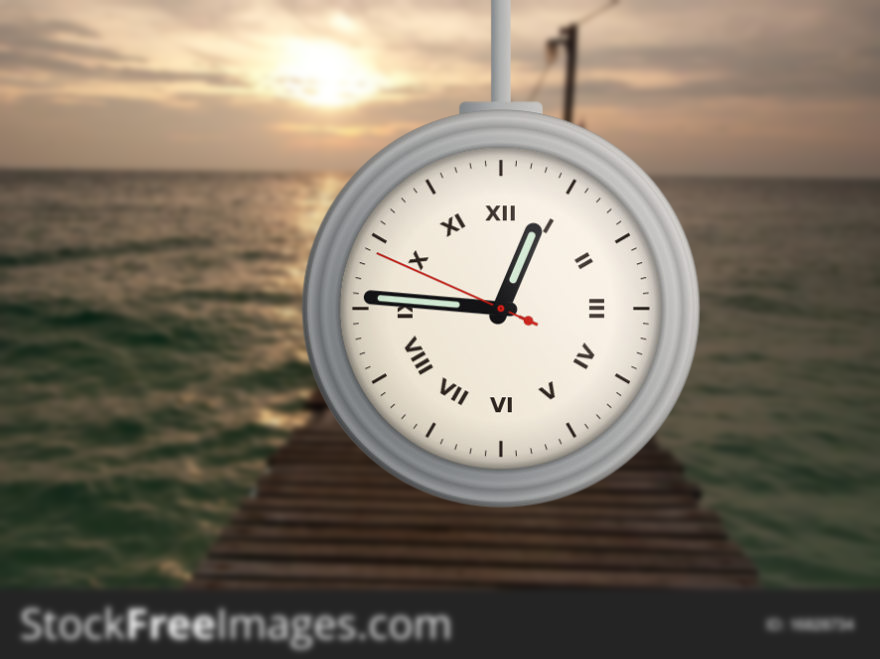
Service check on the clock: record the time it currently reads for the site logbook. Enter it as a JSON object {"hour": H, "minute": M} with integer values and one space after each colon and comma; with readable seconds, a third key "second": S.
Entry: {"hour": 12, "minute": 45, "second": 49}
